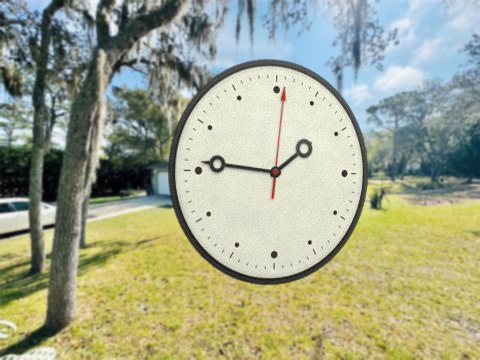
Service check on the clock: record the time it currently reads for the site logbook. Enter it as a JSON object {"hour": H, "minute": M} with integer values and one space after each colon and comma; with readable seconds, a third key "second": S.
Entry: {"hour": 1, "minute": 46, "second": 1}
